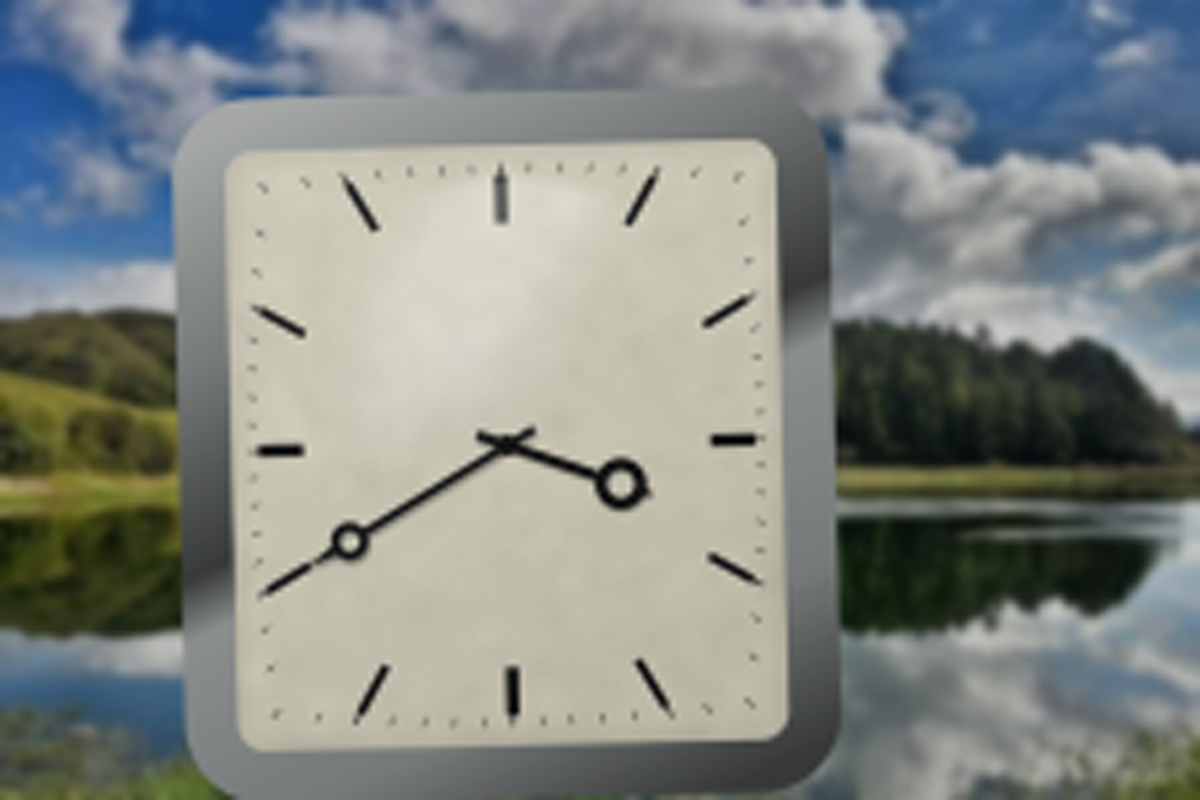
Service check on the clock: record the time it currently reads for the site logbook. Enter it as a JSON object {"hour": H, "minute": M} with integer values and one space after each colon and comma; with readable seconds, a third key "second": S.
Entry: {"hour": 3, "minute": 40}
